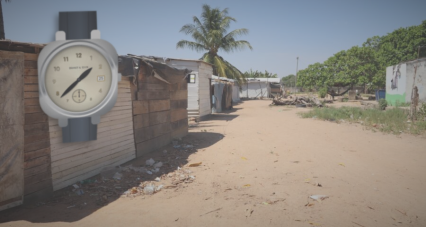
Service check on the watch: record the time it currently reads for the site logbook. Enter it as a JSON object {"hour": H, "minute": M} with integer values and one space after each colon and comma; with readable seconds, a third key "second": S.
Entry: {"hour": 1, "minute": 38}
